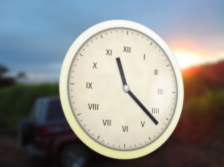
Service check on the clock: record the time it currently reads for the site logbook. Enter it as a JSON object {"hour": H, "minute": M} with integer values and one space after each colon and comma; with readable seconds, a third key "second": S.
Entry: {"hour": 11, "minute": 22}
